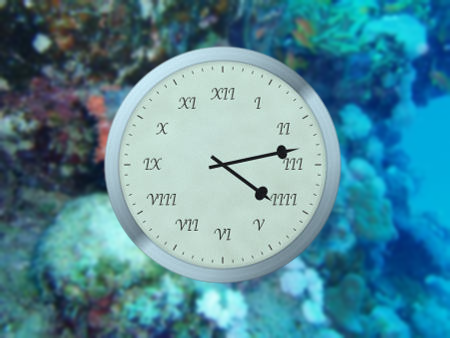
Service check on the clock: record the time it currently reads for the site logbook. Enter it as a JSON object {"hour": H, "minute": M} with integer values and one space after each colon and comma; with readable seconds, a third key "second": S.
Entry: {"hour": 4, "minute": 13}
